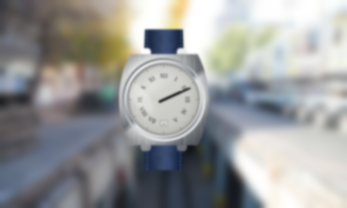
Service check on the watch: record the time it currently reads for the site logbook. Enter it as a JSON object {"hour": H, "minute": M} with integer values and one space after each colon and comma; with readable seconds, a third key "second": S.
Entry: {"hour": 2, "minute": 11}
